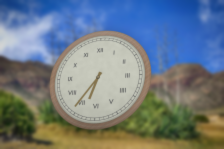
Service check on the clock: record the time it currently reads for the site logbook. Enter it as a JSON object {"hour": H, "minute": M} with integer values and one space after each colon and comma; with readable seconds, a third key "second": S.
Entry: {"hour": 6, "minute": 36}
